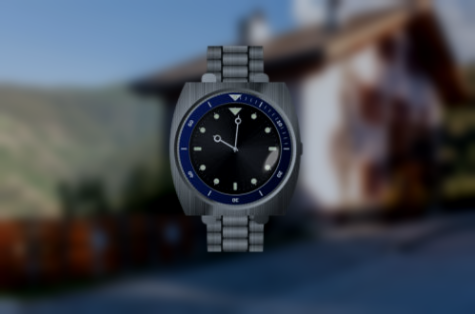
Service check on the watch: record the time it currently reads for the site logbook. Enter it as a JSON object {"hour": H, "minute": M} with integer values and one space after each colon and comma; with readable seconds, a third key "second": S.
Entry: {"hour": 10, "minute": 1}
